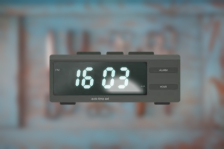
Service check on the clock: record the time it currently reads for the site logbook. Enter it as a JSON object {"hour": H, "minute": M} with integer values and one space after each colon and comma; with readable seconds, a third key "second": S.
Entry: {"hour": 16, "minute": 3}
